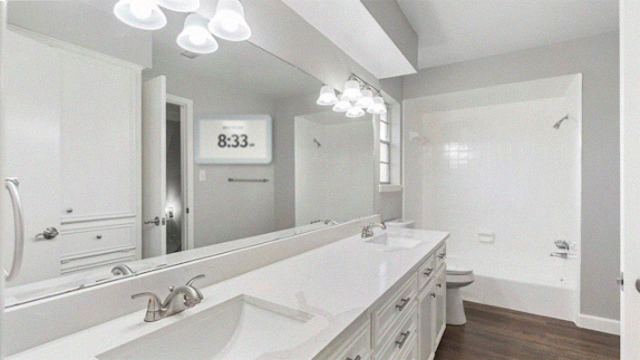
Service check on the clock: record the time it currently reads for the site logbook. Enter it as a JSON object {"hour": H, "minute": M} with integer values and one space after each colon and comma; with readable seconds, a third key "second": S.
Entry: {"hour": 8, "minute": 33}
